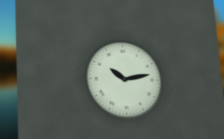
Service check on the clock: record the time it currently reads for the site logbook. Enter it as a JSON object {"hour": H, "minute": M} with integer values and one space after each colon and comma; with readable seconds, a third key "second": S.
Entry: {"hour": 10, "minute": 13}
